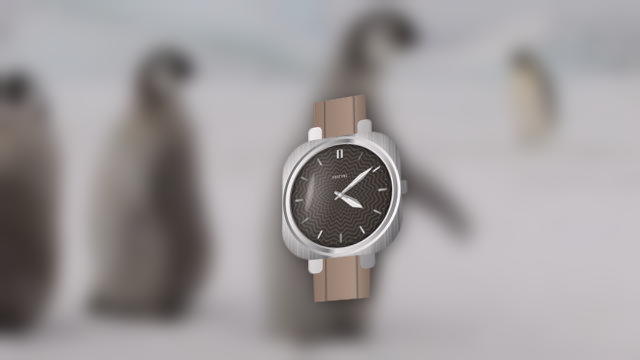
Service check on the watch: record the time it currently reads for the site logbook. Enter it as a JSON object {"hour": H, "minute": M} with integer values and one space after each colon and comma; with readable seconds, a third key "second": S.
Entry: {"hour": 4, "minute": 9}
